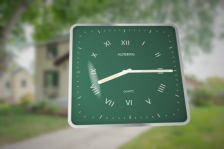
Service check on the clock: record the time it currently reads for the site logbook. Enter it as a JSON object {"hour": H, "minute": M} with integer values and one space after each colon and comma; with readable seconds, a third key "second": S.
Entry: {"hour": 8, "minute": 15}
